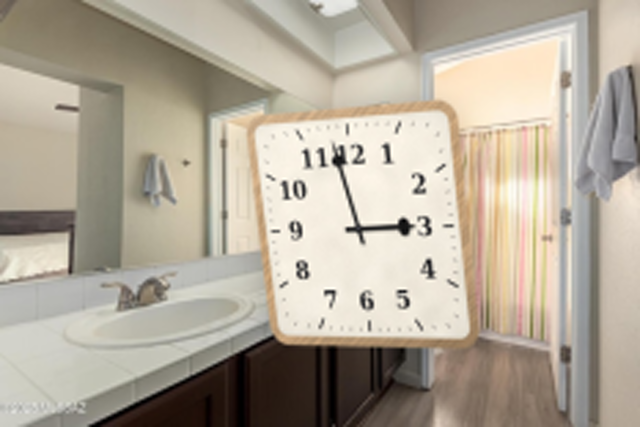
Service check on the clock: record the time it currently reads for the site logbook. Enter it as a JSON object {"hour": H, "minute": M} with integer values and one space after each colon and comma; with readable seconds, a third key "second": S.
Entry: {"hour": 2, "minute": 58}
